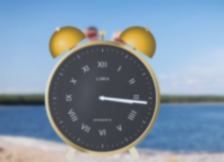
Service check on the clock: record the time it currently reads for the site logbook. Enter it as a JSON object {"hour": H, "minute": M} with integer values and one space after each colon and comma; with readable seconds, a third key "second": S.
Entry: {"hour": 3, "minute": 16}
